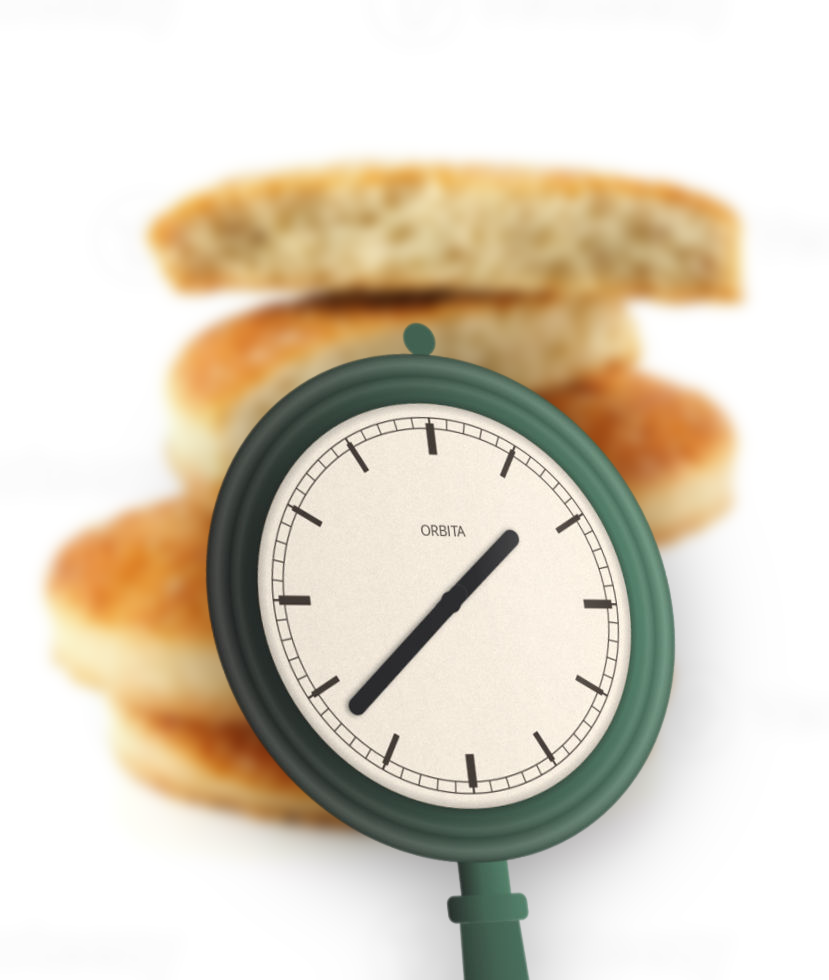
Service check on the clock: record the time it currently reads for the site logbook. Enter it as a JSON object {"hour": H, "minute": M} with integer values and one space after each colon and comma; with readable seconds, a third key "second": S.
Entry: {"hour": 1, "minute": 38}
